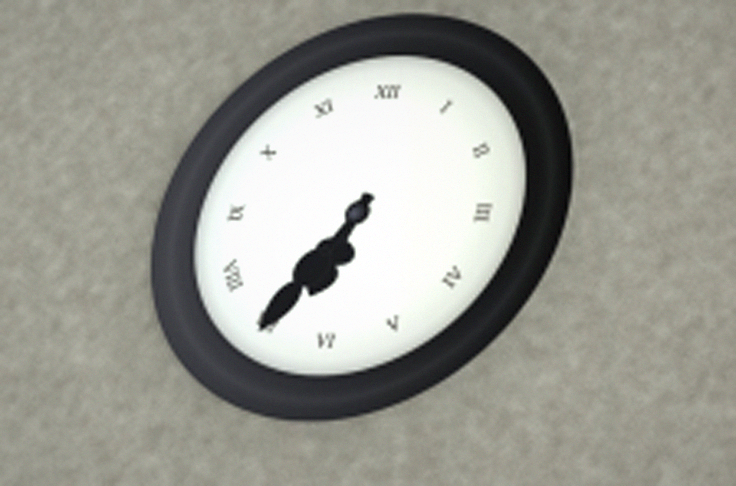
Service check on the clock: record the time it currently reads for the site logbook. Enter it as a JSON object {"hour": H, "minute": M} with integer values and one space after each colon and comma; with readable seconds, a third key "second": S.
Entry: {"hour": 6, "minute": 35}
